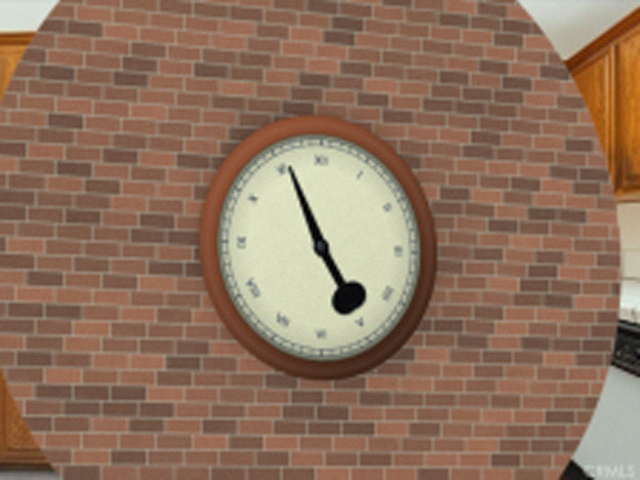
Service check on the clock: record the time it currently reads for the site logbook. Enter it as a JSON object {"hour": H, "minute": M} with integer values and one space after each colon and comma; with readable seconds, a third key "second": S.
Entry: {"hour": 4, "minute": 56}
